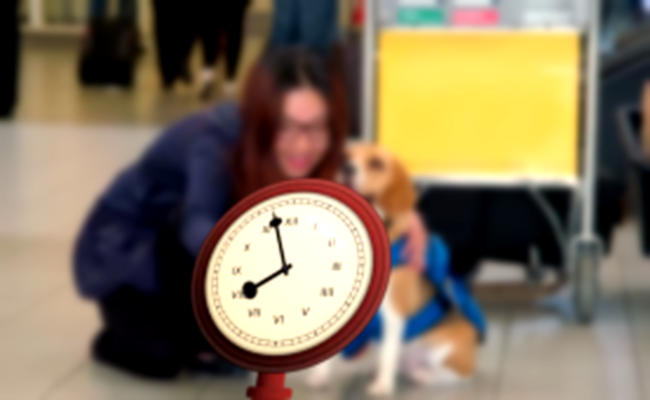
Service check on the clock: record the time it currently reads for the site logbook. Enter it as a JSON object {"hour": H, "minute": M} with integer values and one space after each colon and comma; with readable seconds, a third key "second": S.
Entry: {"hour": 7, "minute": 57}
